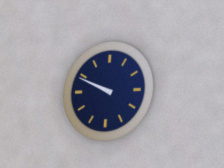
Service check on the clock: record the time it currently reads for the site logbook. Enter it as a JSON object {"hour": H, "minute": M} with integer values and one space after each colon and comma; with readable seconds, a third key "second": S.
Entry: {"hour": 9, "minute": 49}
